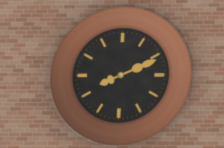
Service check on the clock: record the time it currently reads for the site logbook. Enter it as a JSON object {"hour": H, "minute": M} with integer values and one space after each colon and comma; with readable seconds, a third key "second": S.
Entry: {"hour": 8, "minute": 11}
